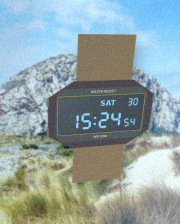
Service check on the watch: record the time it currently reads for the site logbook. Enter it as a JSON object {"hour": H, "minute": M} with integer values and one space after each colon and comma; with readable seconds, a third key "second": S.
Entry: {"hour": 15, "minute": 24, "second": 54}
